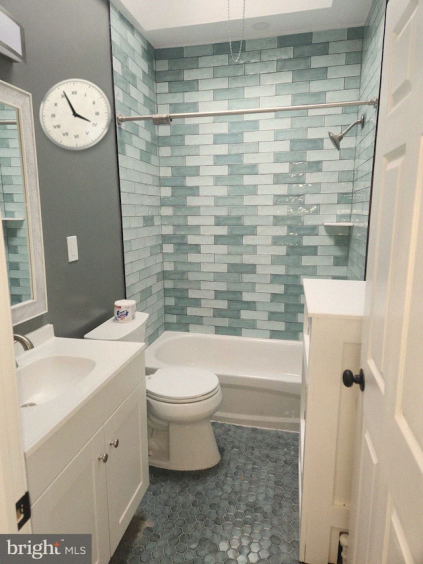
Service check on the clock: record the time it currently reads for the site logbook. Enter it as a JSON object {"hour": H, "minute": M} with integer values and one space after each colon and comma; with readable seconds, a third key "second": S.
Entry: {"hour": 3, "minute": 56}
